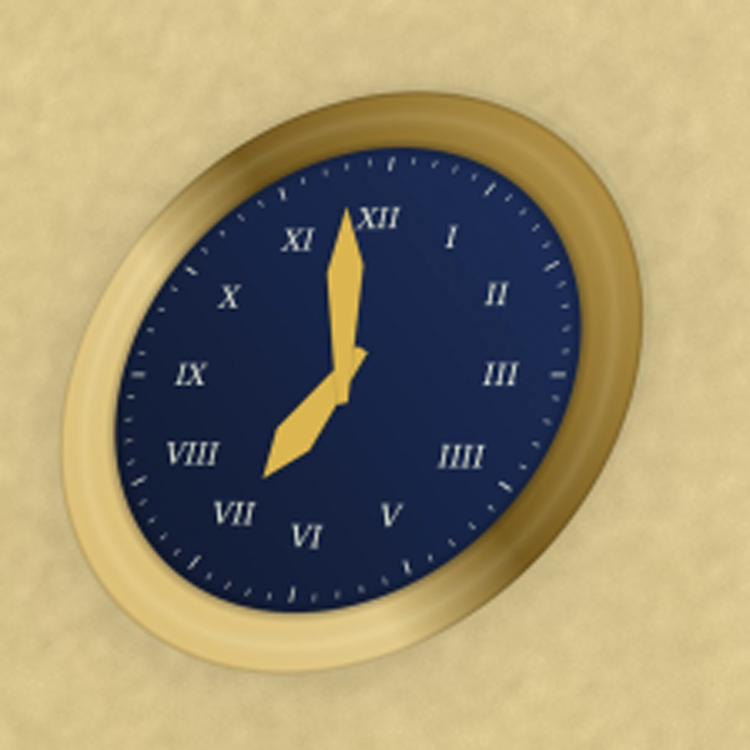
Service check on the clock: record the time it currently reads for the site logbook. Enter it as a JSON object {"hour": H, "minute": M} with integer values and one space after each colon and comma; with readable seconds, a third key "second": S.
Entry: {"hour": 6, "minute": 58}
